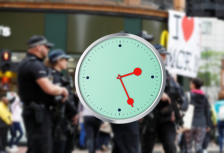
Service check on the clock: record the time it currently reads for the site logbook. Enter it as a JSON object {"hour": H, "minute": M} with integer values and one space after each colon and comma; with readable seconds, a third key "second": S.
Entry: {"hour": 2, "minute": 26}
